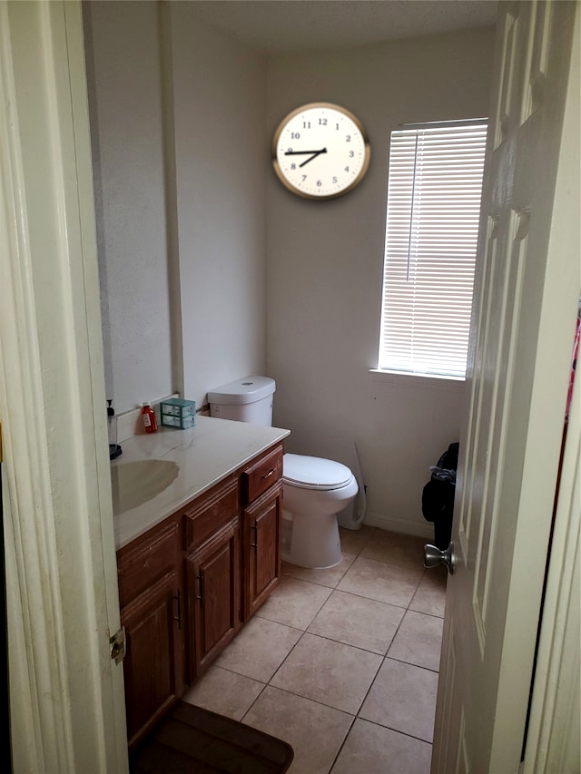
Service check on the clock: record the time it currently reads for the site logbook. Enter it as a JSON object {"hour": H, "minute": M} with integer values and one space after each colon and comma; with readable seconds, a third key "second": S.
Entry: {"hour": 7, "minute": 44}
